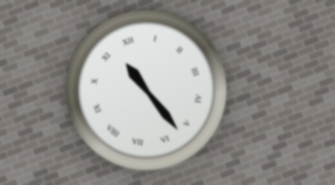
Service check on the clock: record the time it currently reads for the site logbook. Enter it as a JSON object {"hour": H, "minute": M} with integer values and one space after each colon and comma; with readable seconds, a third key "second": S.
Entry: {"hour": 11, "minute": 27}
